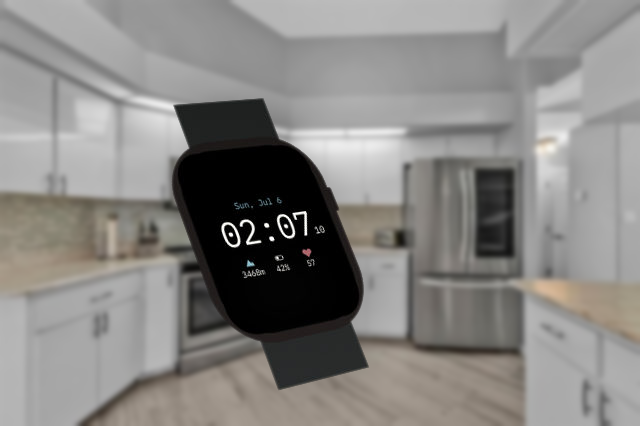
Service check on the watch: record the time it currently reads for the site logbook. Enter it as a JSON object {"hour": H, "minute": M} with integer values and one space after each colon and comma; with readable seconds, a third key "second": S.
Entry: {"hour": 2, "minute": 7, "second": 10}
